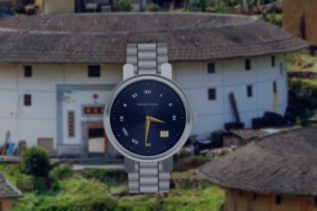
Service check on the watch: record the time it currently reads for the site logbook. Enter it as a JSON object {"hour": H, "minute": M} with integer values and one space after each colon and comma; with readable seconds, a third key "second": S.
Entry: {"hour": 3, "minute": 31}
